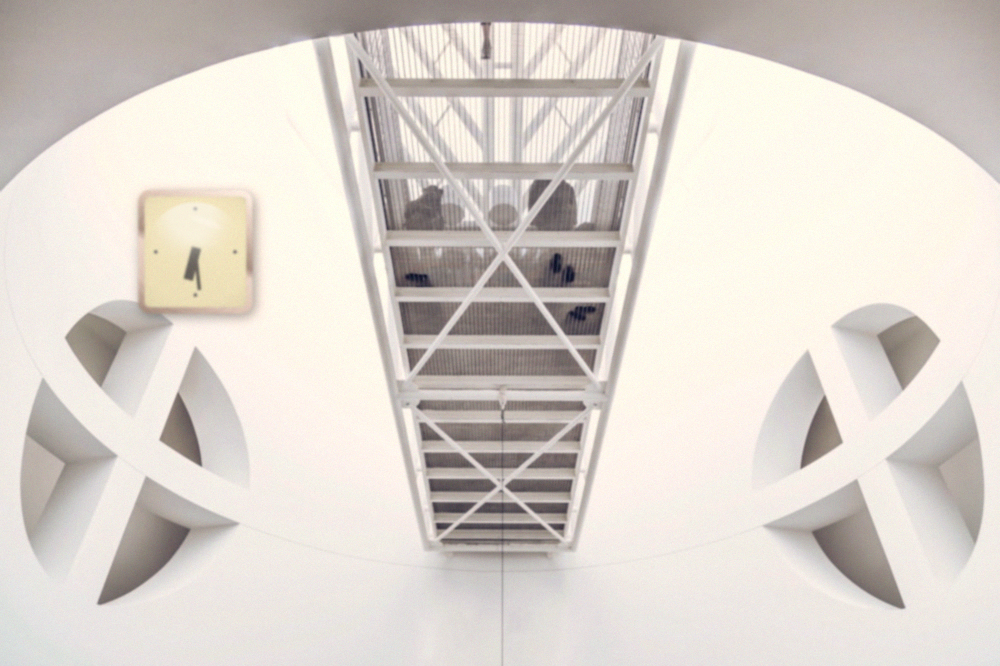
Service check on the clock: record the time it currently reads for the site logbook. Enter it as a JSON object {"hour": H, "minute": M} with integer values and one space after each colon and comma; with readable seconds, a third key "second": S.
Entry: {"hour": 6, "minute": 29}
